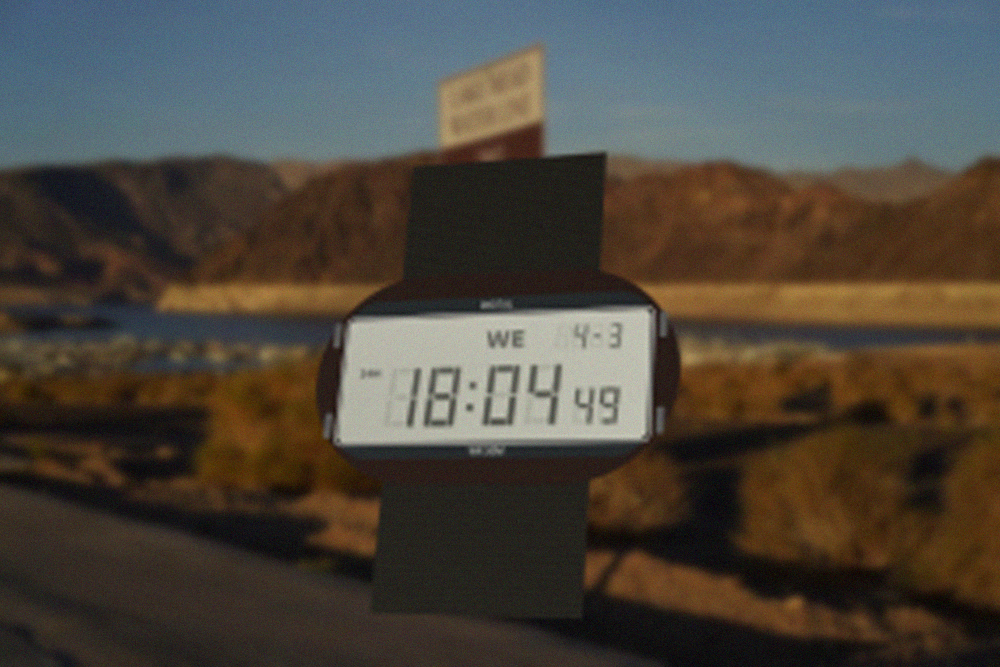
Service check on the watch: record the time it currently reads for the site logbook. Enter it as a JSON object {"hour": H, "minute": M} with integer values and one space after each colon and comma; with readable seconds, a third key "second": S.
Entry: {"hour": 18, "minute": 4, "second": 49}
